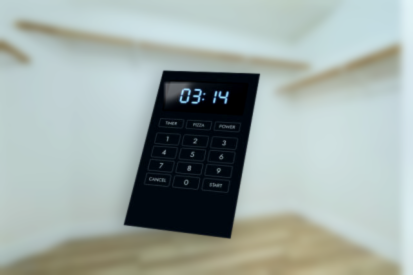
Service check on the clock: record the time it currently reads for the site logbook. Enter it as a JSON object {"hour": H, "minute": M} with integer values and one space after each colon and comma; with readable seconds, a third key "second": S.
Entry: {"hour": 3, "minute": 14}
